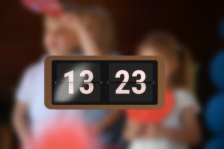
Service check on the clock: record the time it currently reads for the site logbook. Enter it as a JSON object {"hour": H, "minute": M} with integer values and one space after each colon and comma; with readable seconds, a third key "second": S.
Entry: {"hour": 13, "minute": 23}
